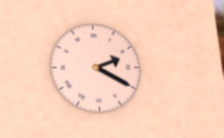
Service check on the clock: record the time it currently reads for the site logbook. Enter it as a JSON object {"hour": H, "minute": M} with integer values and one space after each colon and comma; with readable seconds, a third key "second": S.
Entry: {"hour": 2, "minute": 20}
